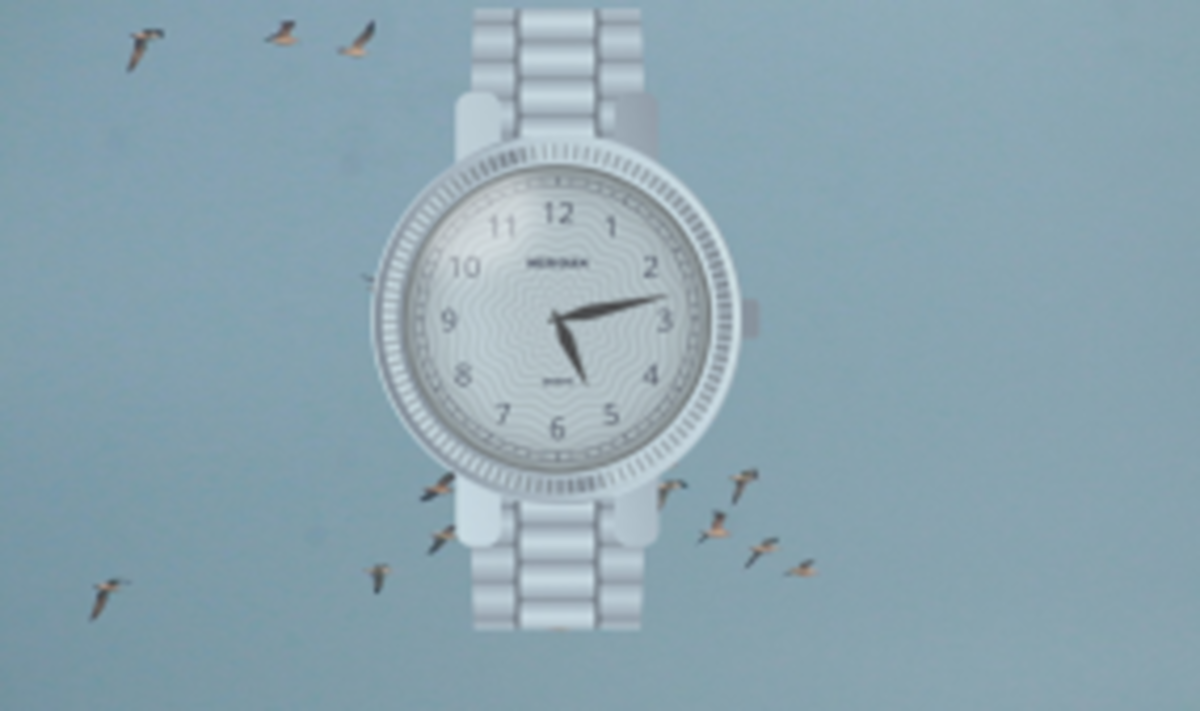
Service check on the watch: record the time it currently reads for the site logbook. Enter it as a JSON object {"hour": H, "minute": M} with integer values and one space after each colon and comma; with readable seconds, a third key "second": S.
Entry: {"hour": 5, "minute": 13}
